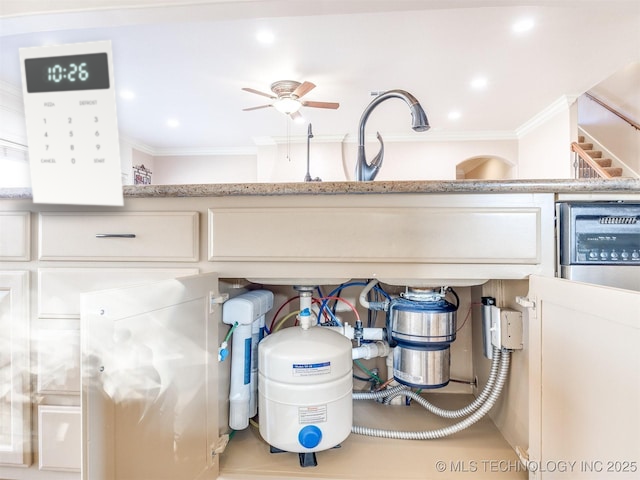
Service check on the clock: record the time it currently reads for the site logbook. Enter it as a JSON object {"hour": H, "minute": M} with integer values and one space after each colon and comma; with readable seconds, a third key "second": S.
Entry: {"hour": 10, "minute": 26}
